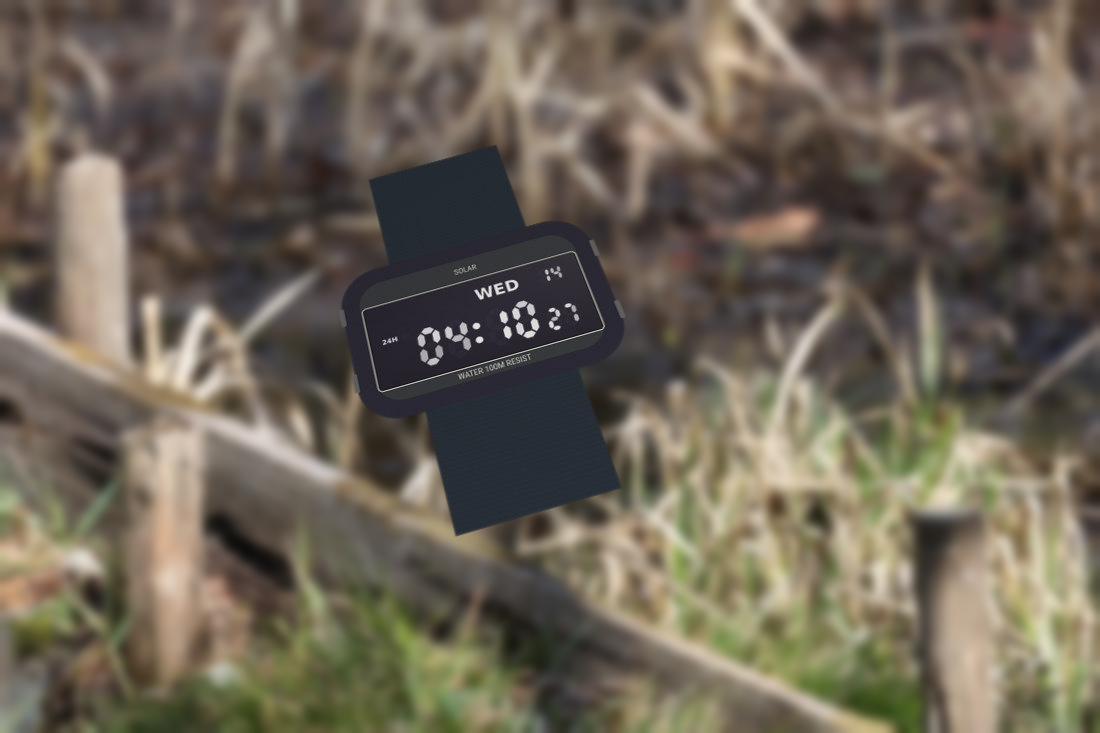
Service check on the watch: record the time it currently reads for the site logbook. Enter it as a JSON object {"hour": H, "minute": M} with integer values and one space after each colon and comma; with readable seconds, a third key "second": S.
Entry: {"hour": 4, "minute": 10, "second": 27}
